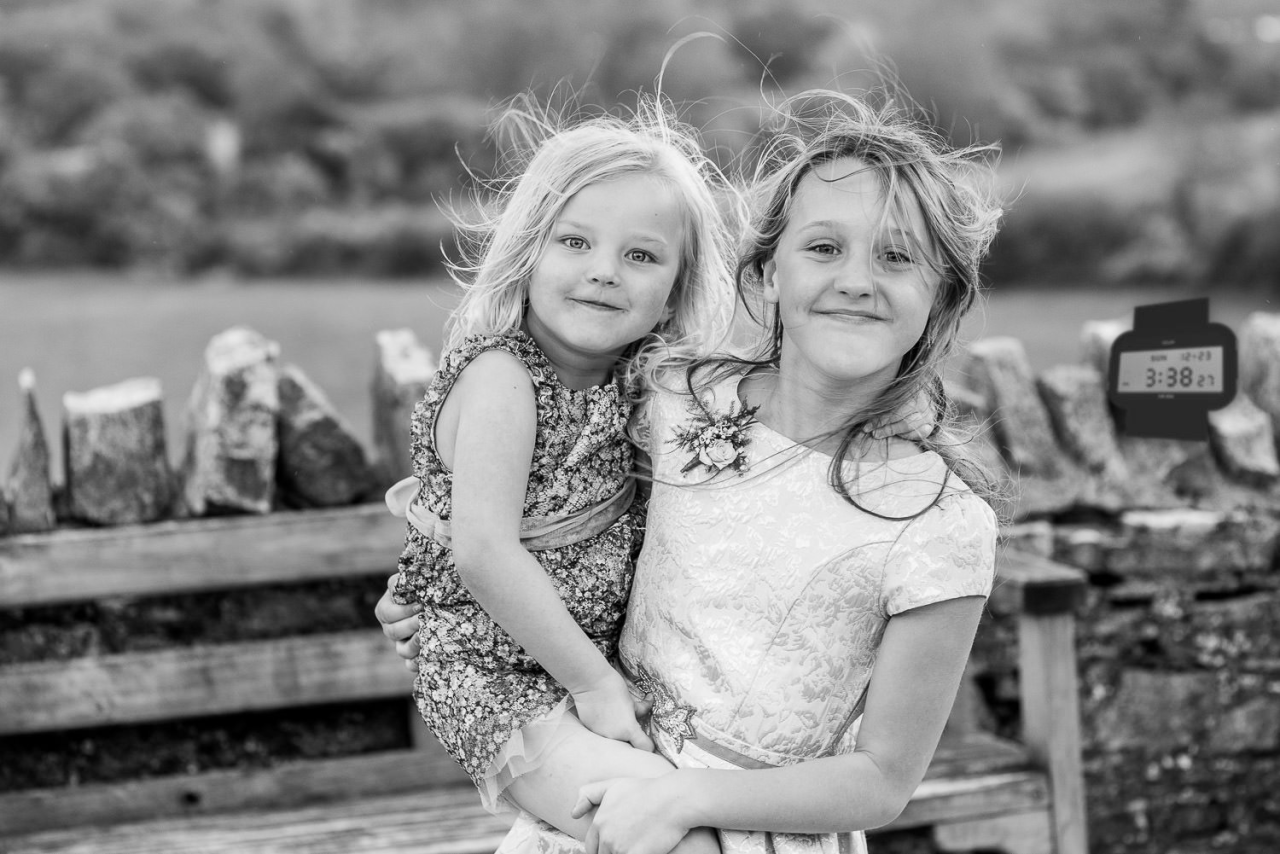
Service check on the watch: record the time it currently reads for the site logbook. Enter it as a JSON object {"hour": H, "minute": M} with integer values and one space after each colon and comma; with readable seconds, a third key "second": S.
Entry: {"hour": 3, "minute": 38}
